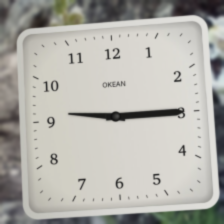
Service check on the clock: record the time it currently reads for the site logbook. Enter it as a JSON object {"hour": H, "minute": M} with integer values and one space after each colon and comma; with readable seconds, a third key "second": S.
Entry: {"hour": 9, "minute": 15}
